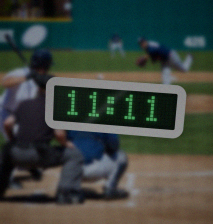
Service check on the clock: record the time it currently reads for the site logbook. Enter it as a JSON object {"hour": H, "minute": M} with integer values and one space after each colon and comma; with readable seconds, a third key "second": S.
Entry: {"hour": 11, "minute": 11}
